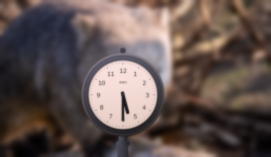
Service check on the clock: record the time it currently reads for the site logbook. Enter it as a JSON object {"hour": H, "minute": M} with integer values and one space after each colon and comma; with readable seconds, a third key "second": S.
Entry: {"hour": 5, "minute": 30}
